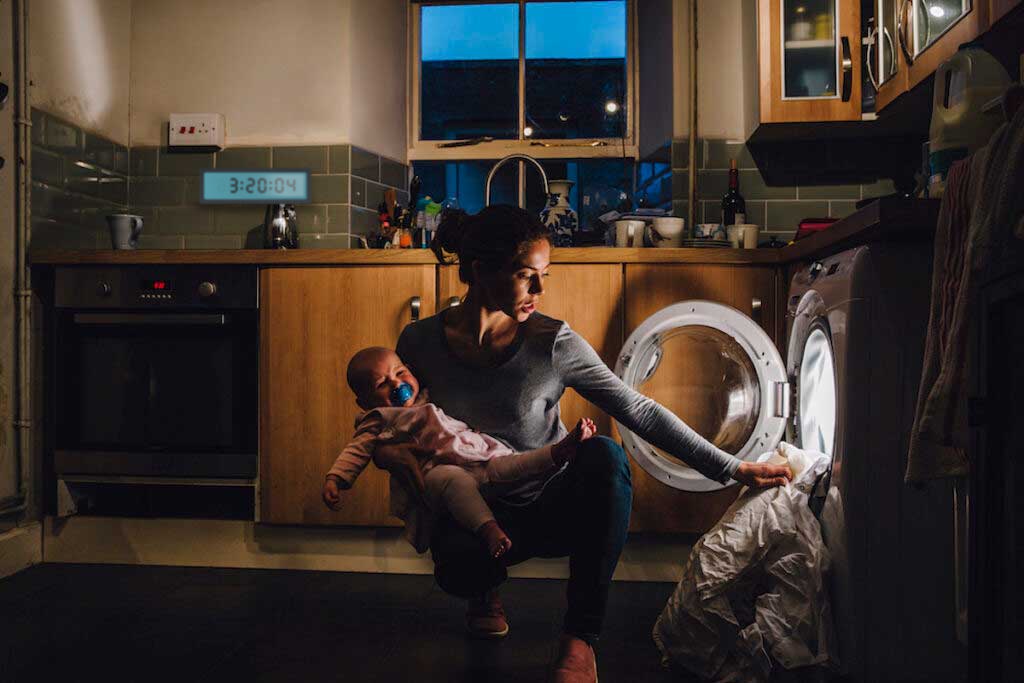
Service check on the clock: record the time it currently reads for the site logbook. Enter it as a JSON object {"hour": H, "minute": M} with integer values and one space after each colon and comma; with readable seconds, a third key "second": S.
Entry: {"hour": 3, "minute": 20, "second": 4}
